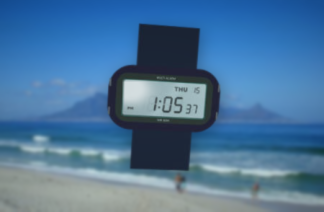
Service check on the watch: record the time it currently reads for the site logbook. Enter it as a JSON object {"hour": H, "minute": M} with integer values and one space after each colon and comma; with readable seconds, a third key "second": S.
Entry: {"hour": 1, "minute": 5, "second": 37}
